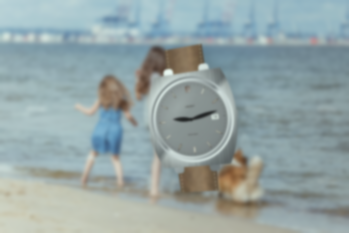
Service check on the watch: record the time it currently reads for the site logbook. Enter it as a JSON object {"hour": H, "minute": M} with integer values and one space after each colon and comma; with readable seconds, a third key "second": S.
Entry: {"hour": 9, "minute": 13}
